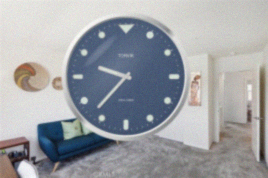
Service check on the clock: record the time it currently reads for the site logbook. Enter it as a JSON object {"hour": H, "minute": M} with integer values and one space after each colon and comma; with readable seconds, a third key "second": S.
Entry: {"hour": 9, "minute": 37}
